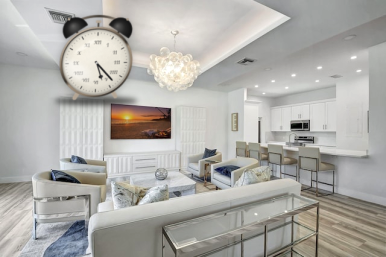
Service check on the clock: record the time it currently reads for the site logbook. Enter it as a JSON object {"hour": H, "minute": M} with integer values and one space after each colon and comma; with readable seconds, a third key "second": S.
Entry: {"hour": 5, "minute": 23}
